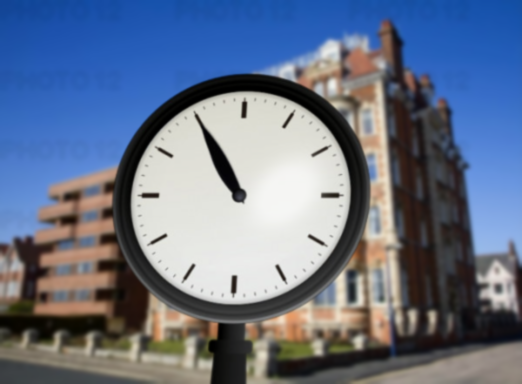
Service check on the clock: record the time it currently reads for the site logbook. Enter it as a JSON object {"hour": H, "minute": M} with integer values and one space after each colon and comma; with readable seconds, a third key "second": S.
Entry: {"hour": 10, "minute": 55}
